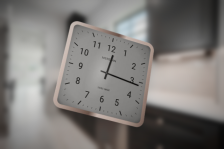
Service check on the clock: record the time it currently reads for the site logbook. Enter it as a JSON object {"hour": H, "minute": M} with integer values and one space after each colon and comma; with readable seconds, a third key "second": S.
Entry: {"hour": 12, "minute": 16}
